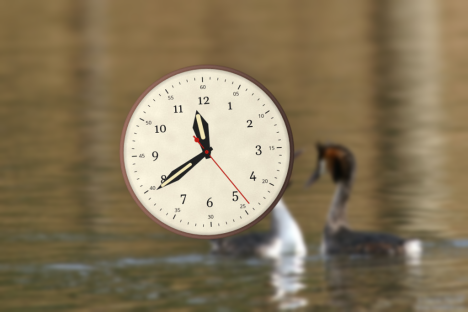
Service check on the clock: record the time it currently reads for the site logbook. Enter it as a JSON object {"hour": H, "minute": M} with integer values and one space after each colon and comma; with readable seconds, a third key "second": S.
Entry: {"hour": 11, "minute": 39, "second": 24}
